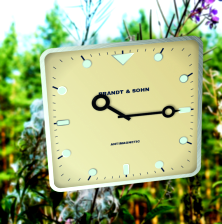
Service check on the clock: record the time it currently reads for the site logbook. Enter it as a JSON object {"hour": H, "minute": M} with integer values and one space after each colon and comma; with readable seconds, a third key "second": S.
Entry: {"hour": 10, "minute": 15}
